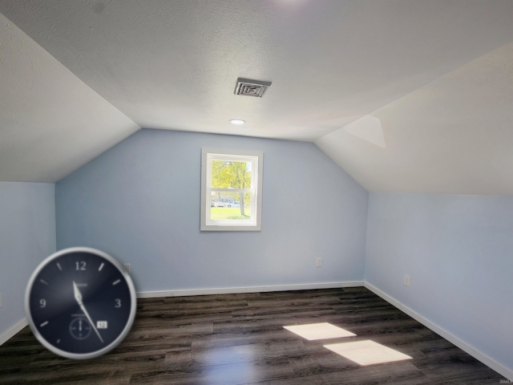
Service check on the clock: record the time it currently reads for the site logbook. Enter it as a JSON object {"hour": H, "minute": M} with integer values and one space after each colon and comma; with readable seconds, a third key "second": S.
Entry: {"hour": 11, "minute": 25}
